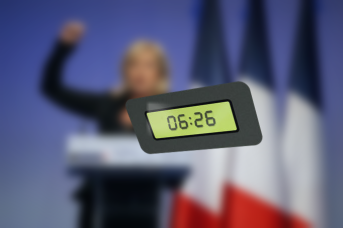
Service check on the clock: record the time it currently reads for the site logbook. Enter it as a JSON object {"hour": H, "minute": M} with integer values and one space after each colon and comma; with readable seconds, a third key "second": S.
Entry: {"hour": 6, "minute": 26}
